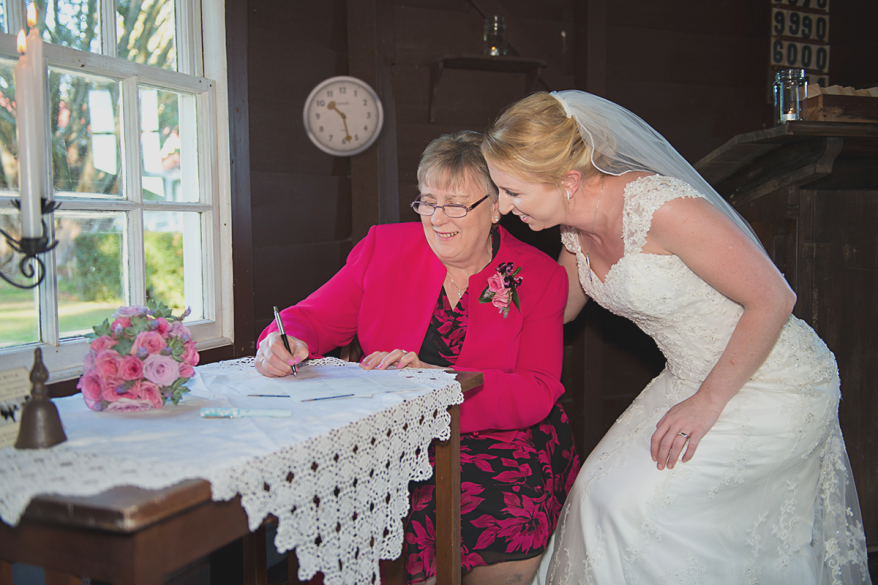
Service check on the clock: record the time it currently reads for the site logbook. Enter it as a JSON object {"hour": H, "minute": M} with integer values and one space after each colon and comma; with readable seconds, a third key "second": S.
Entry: {"hour": 10, "minute": 28}
